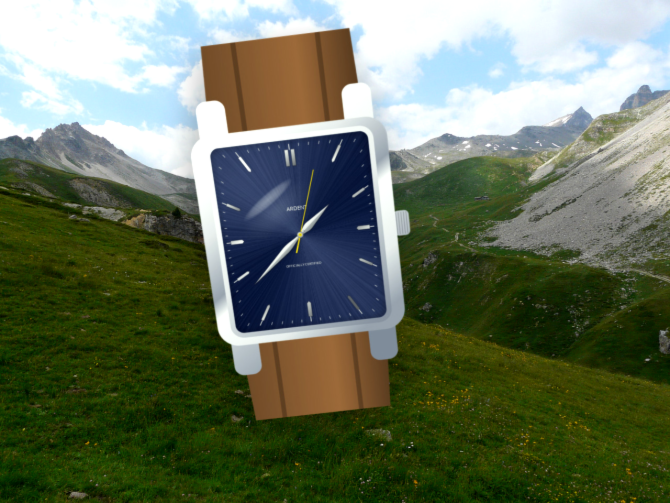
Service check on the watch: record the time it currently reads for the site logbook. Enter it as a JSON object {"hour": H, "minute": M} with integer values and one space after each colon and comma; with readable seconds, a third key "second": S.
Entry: {"hour": 1, "minute": 38, "second": 3}
